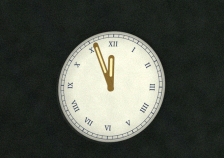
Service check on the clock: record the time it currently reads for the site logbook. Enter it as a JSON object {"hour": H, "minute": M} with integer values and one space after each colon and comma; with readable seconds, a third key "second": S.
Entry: {"hour": 11, "minute": 56}
